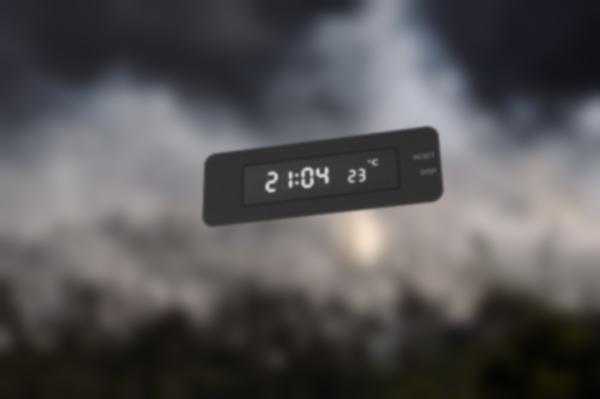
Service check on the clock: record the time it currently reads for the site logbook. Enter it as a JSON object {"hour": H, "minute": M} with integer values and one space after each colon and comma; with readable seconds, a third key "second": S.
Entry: {"hour": 21, "minute": 4}
